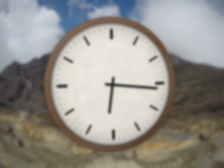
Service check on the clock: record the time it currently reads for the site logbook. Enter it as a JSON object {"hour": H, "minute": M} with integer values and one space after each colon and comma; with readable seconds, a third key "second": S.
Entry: {"hour": 6, "minute": 16}
